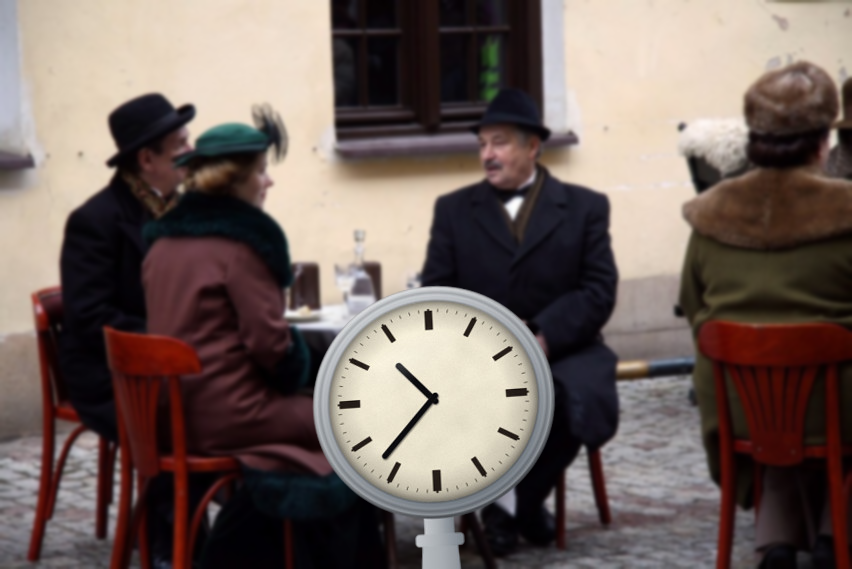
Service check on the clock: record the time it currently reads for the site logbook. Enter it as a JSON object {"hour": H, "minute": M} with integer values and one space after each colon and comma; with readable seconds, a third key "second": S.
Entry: {"hour": 10, "minute": 37}
